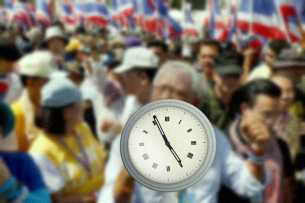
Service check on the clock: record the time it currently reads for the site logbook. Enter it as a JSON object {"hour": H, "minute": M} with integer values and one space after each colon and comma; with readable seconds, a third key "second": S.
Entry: {"hour": 4, "minute": 56}
